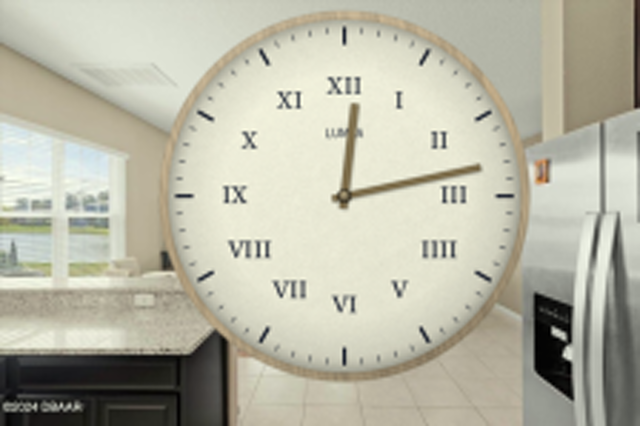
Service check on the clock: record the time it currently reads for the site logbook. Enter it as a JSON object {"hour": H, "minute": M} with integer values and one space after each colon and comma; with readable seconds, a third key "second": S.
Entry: {"hour": 12, "minute": 13}
